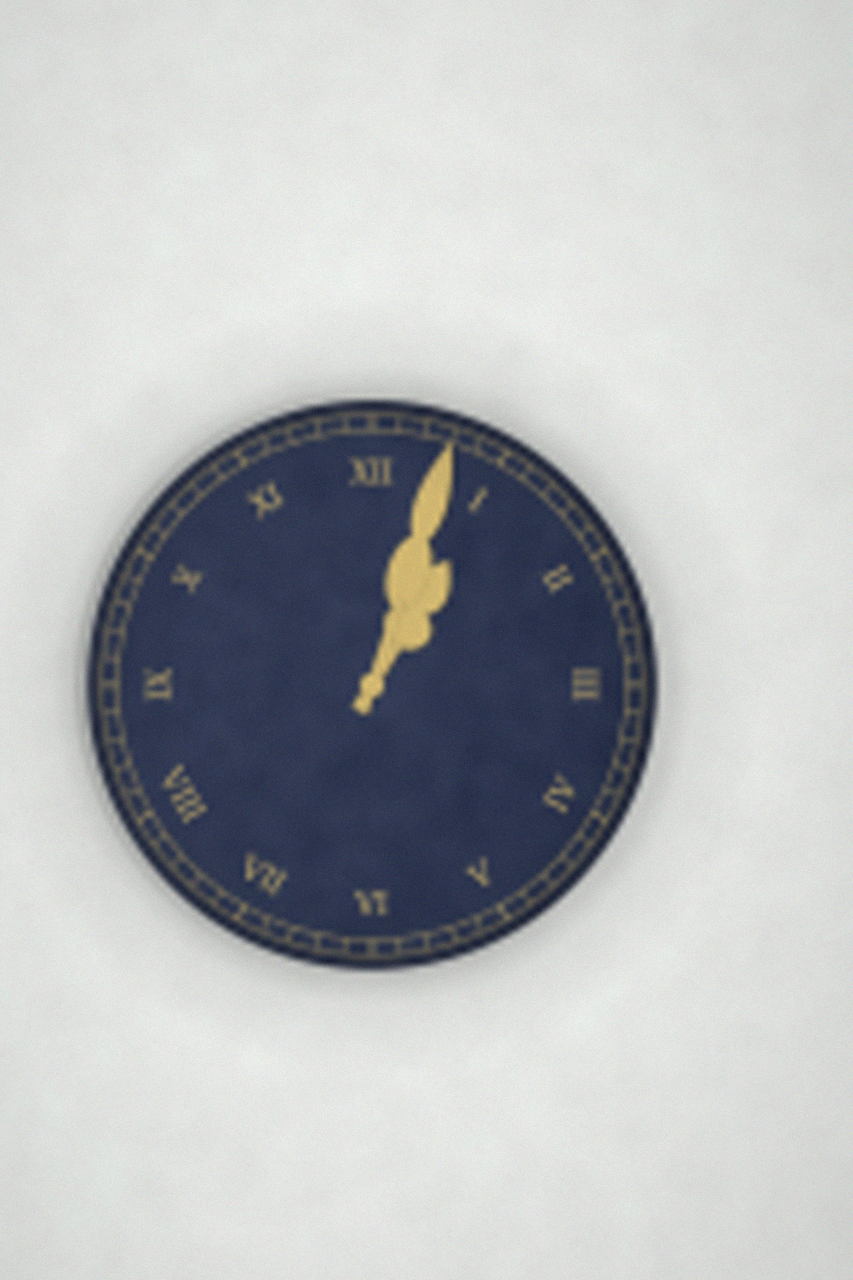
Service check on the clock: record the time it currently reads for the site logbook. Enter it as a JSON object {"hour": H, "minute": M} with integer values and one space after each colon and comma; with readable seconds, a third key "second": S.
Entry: {"hour": 1, "minute": 3}
